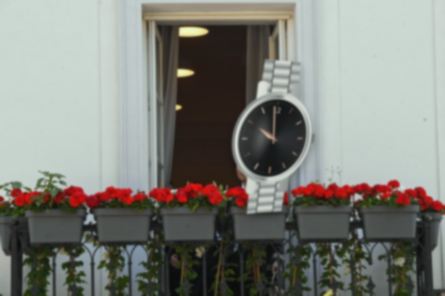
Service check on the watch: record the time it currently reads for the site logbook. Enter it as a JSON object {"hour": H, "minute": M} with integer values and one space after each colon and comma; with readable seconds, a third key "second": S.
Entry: {"hour": 9, "minute": 59}
